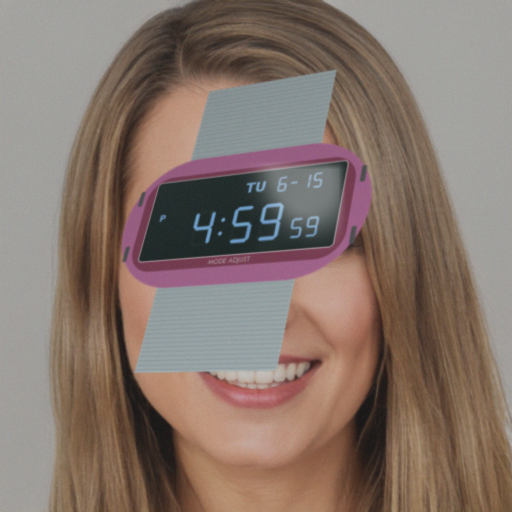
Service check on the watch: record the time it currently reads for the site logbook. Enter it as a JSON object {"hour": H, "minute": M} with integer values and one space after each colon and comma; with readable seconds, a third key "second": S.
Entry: {"hour": 4, "minute": 59, "second": 59}
